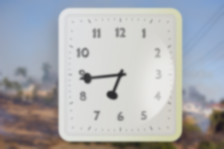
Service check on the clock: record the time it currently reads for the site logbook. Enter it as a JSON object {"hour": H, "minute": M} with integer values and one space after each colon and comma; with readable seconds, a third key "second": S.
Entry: {"hour": 6, "minute": 44}
